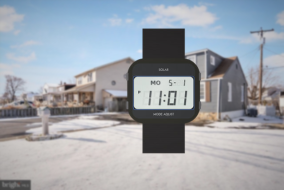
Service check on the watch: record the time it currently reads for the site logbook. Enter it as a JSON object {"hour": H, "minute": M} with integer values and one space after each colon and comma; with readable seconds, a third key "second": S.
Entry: {"hour": 11, "minute": 1}
